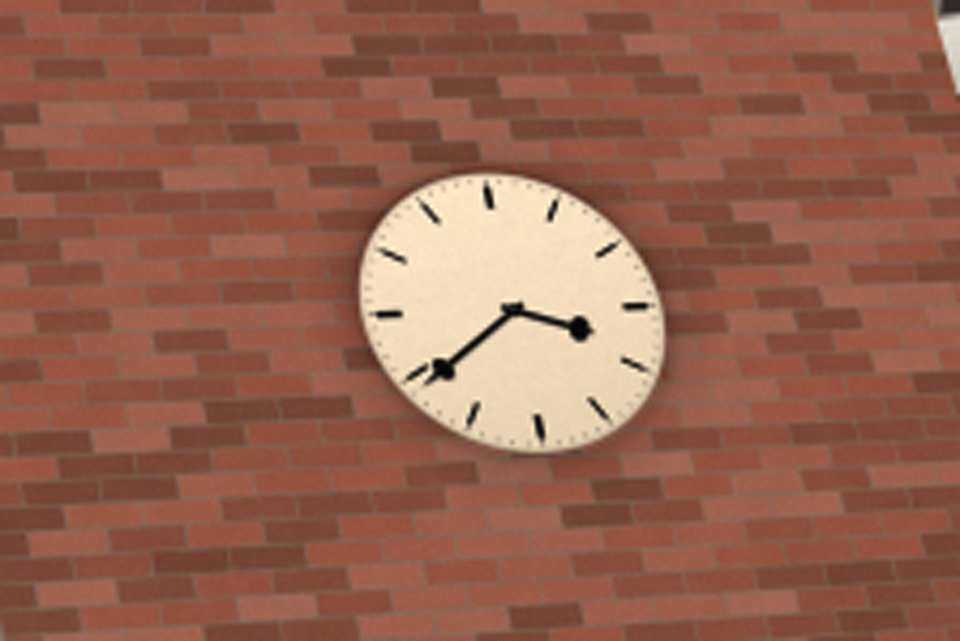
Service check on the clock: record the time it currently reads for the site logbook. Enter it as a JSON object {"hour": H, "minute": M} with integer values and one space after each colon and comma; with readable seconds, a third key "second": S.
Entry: {"hour": 3, "minute": 39}
